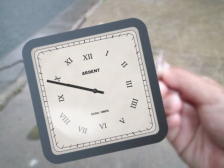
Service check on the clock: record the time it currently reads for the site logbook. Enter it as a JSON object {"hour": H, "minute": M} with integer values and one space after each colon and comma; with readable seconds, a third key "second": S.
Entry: {"hour": 9, "minute": 49}
